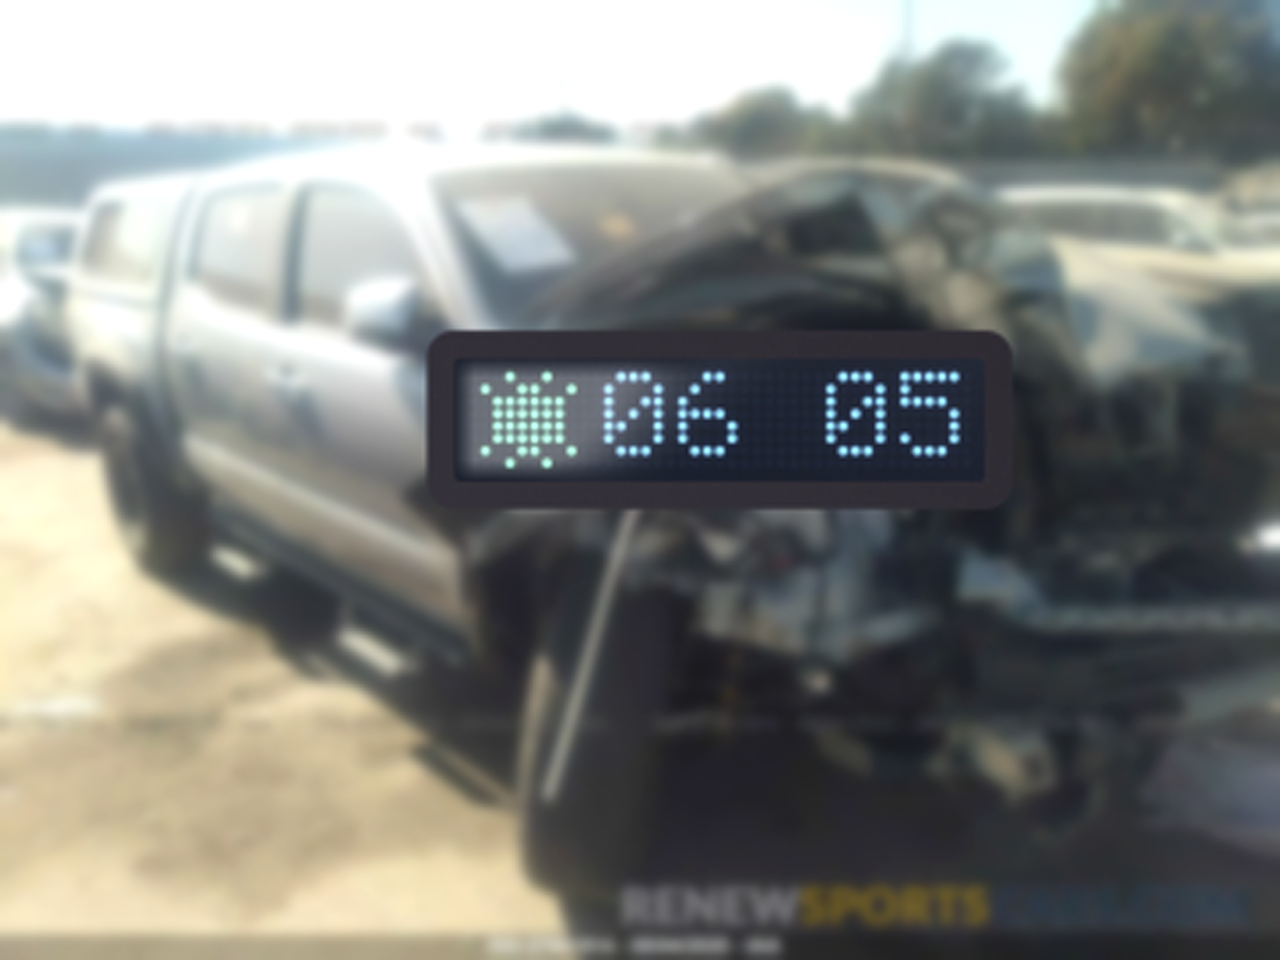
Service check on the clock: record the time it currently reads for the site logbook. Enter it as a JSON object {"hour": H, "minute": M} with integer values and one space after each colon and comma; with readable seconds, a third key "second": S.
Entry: {"hour": 6, "minute": 5}
